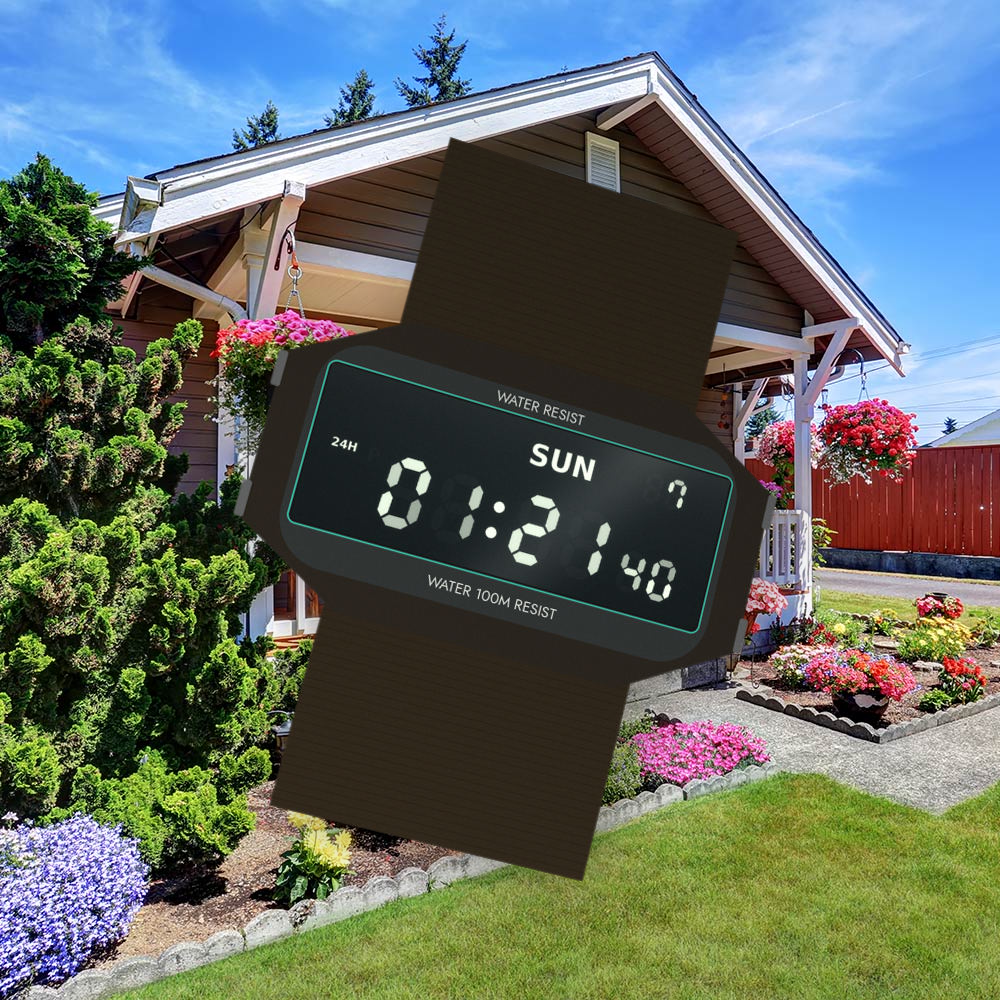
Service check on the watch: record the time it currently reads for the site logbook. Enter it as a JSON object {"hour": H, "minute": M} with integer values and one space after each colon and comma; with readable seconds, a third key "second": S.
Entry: {"hour": 1, "minute": 21, "second": 40}
